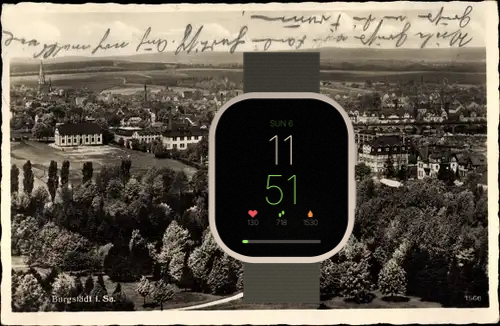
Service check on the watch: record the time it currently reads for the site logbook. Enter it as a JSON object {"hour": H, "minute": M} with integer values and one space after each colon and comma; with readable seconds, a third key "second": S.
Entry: {"hour": 11, "minute": 51}
